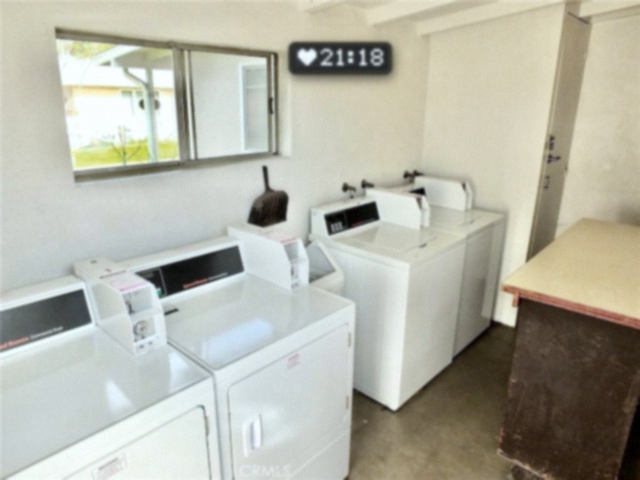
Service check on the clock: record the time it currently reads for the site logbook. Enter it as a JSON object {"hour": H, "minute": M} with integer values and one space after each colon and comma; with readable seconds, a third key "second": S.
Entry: {"hour": 21, "minute": 18}
